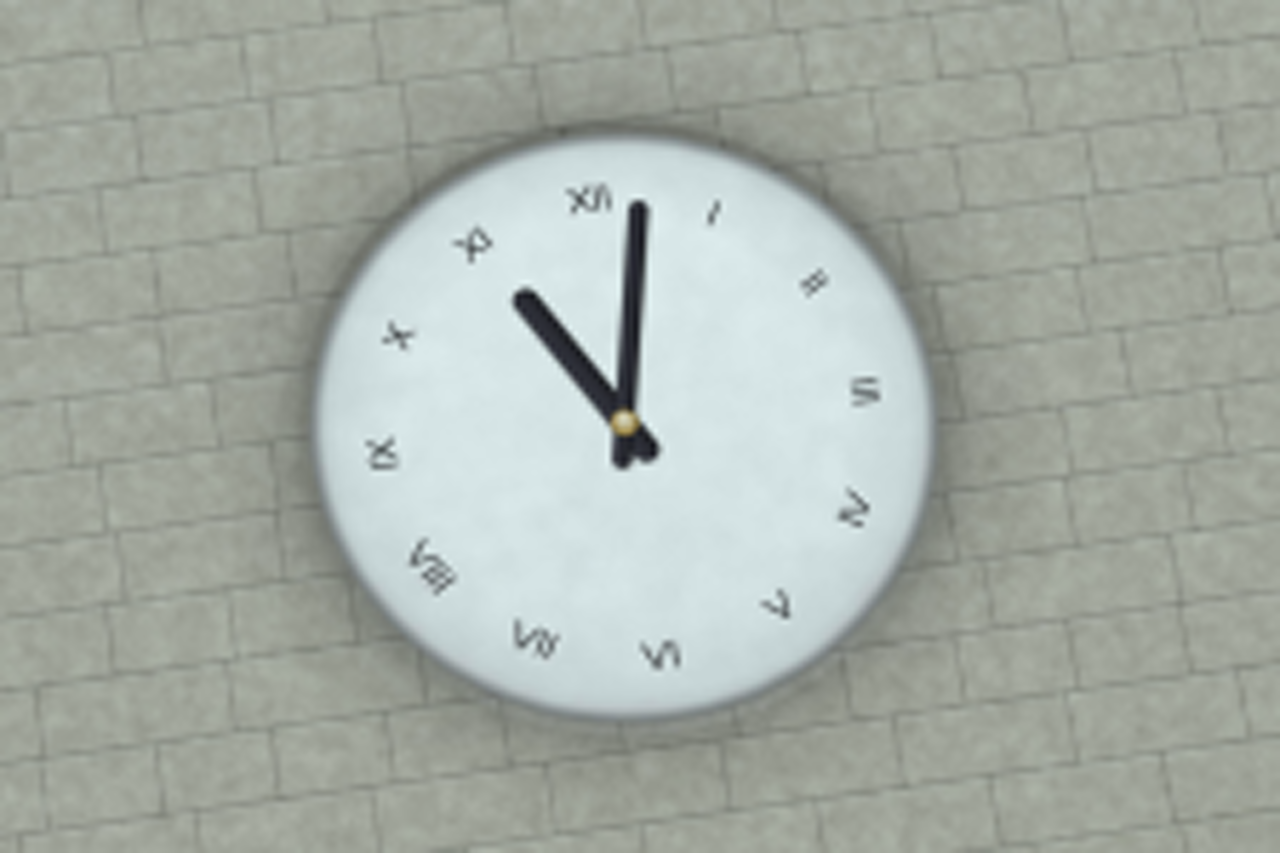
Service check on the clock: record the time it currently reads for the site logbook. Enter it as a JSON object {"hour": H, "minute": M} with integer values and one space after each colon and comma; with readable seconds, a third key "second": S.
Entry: {"hour": 11, "minute": 2}
